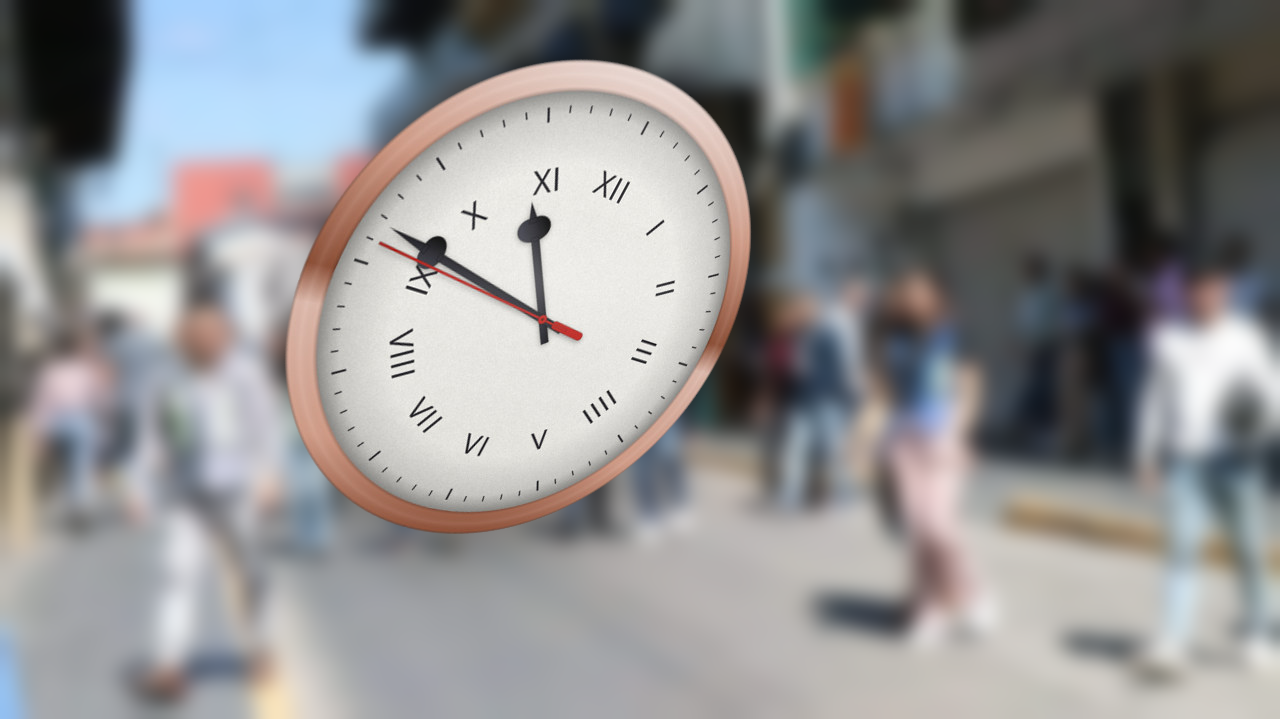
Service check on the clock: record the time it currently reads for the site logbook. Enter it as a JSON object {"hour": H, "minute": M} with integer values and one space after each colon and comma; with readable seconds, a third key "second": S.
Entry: {"hour": 10, "minute": 46, "second": 46}
